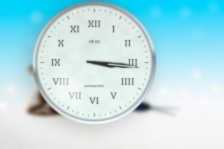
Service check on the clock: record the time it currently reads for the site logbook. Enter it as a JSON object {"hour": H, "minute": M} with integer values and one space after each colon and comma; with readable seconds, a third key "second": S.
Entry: {"hour": 3, "minute": 16}
